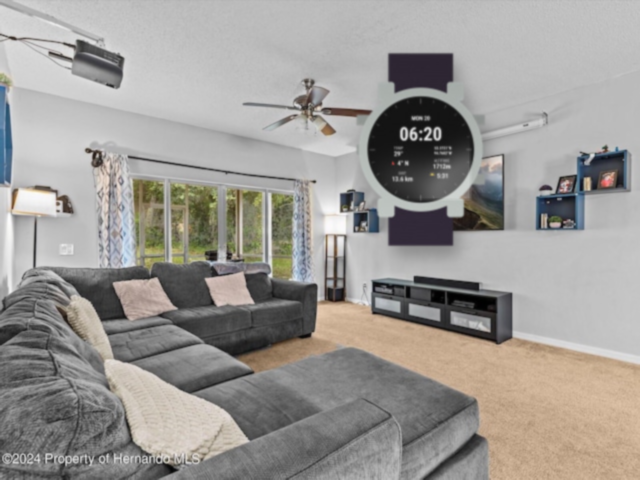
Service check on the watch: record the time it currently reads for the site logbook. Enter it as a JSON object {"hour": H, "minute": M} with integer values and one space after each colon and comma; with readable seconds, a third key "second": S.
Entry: {"hour": 6, "minute": 20}
